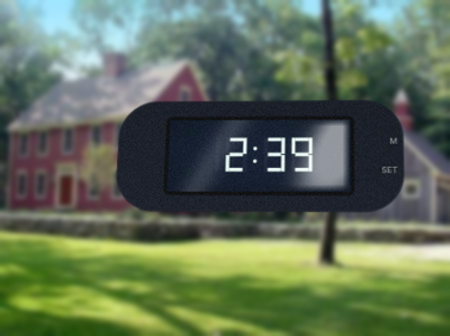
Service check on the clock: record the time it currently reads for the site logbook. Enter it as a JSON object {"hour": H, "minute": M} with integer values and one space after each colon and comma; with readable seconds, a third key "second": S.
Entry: {"hour": 2, "minute": 39}
